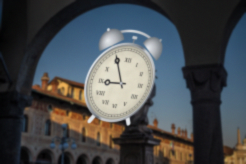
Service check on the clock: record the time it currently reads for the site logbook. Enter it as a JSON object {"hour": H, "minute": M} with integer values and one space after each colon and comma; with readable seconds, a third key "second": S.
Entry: {"hour": 8, "minute": 55}
